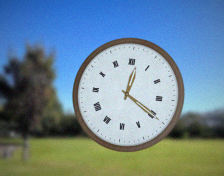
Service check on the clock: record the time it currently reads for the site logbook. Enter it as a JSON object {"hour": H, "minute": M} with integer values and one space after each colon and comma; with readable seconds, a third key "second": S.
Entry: {"hour": 12, "minute": 20}
